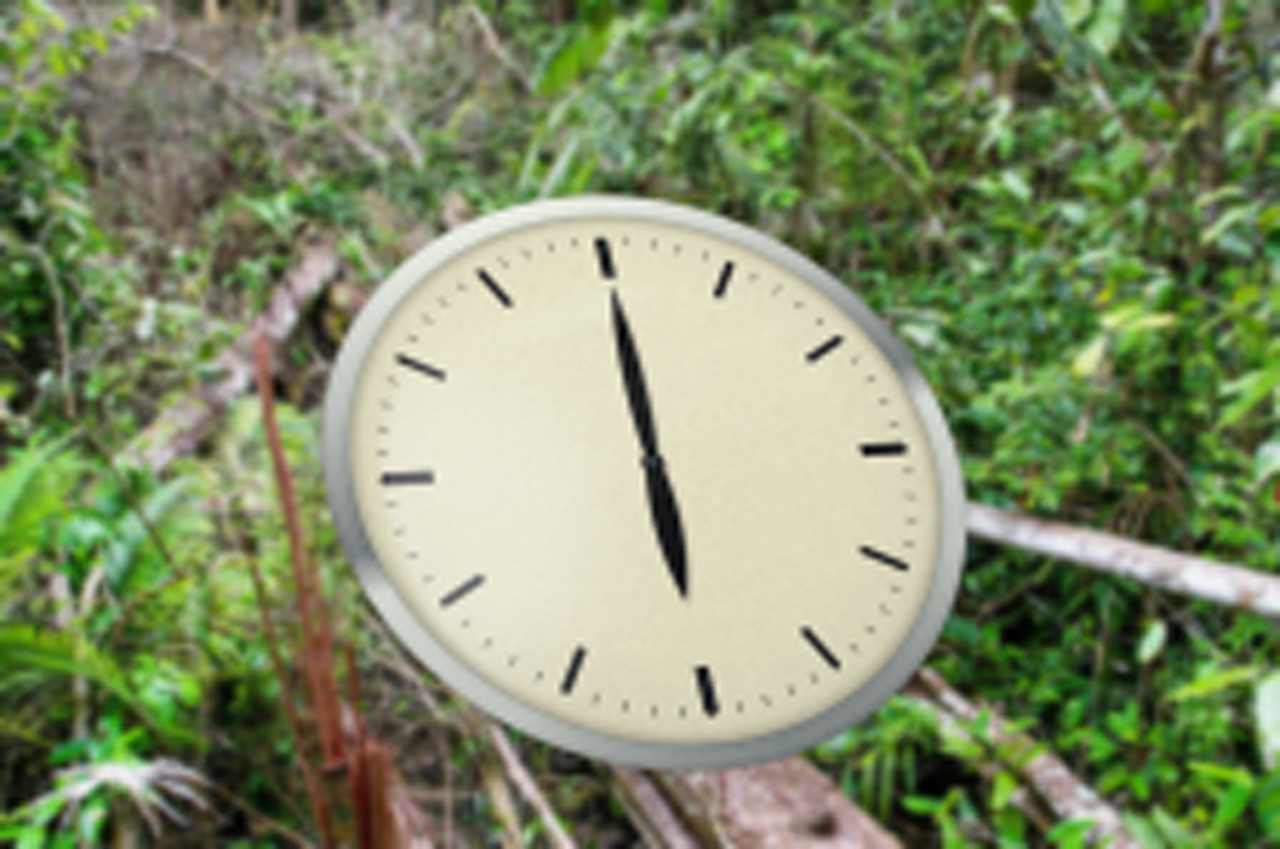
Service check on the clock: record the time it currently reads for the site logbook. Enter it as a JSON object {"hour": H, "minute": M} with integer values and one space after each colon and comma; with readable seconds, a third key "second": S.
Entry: {"hour": 6, "minute": 0}
